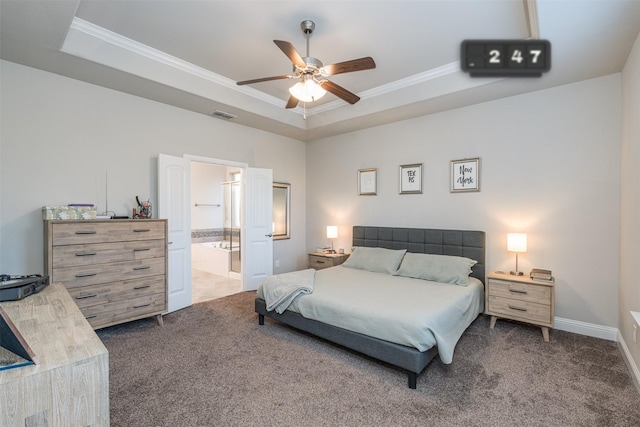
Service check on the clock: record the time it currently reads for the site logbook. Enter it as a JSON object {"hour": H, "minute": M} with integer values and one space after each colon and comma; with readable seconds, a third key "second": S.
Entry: {"hour": 2, "minute": 47}
